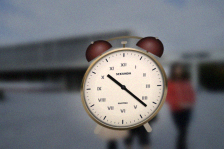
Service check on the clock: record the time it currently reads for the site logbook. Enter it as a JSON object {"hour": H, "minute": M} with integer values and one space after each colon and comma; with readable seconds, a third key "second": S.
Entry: {"hour": 10, "minute": 22}
